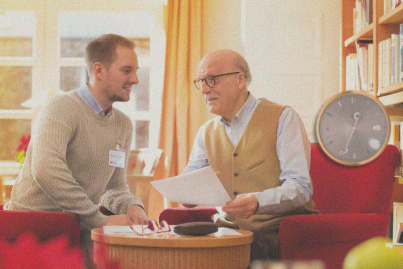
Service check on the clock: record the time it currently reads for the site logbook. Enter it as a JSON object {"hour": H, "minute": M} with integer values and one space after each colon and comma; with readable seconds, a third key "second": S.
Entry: {"hour": 12, "minute": 34}
